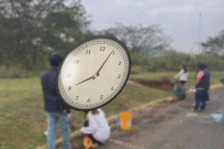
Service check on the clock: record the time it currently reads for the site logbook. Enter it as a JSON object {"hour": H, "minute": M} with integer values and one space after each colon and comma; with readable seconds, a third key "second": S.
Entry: {"hour": 8, "minute": 4}
